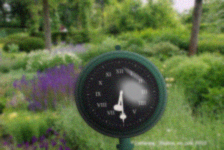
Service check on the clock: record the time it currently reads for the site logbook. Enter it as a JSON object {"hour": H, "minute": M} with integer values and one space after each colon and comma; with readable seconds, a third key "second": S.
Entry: {"hour": 6, "minute": 30}
